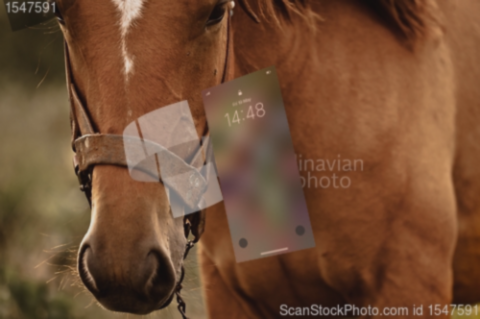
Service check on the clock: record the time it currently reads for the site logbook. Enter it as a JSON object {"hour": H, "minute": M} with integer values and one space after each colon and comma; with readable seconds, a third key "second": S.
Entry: {"hour": 14, "minute": 48}
